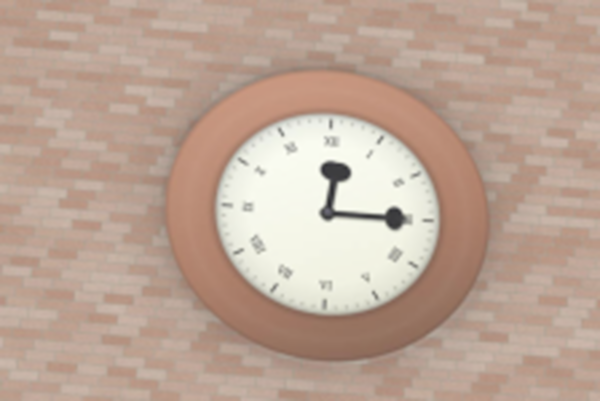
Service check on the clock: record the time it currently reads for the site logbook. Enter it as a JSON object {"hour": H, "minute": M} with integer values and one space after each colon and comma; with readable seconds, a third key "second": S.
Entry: {"hour": 12, "minute": 15}
